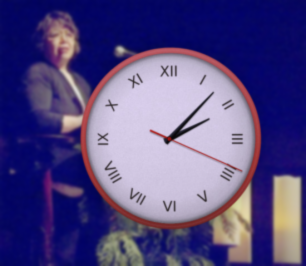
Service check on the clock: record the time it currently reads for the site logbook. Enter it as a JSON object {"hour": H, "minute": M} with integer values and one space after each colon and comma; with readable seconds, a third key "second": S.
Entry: {"hour": 2, "minute": 7, "second": 19}
